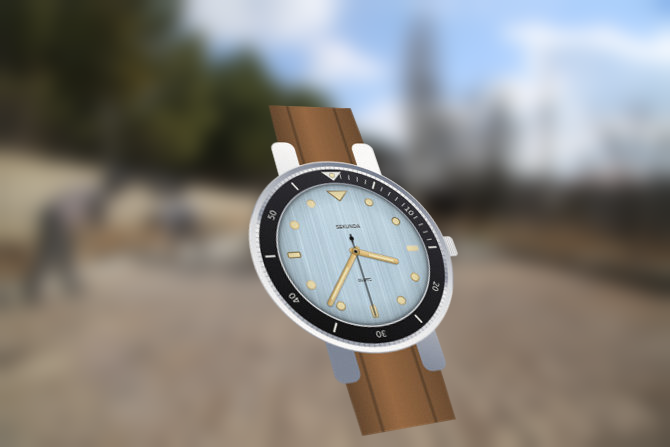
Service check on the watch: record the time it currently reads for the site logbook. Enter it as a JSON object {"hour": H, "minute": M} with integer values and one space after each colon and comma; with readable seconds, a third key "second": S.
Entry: {"hour": 3, "minute": 36, "second": 30}
